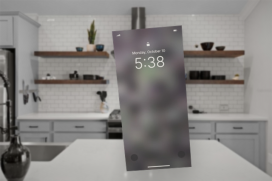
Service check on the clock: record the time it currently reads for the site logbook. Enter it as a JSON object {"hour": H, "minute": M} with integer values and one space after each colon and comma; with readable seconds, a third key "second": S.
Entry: {"hour": 5, "minute": 38}
